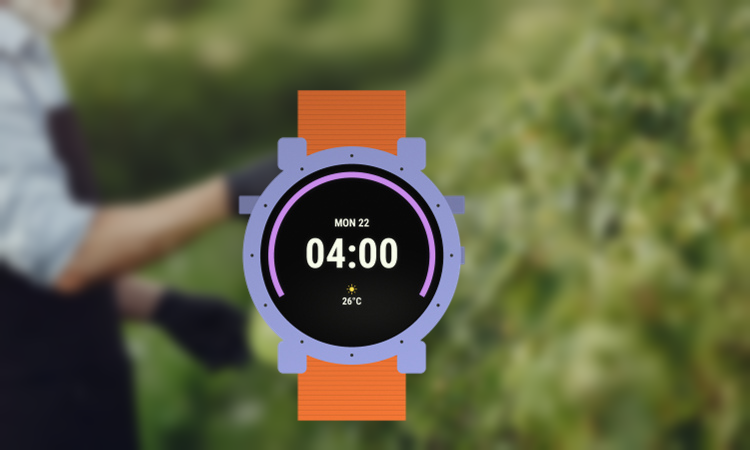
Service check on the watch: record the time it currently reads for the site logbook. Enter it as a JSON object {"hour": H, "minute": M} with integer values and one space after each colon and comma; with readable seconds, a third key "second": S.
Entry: {"hour": 4, "minute": 0}
